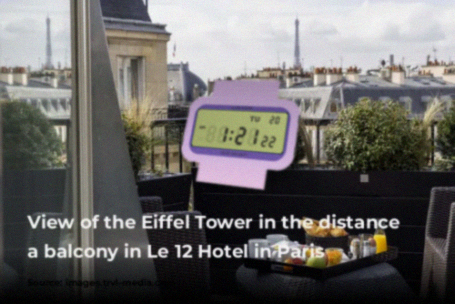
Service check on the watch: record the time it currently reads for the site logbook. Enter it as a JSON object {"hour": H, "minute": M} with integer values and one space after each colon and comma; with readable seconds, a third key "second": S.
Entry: {"hour": 1, "minute": 21, "second": 22}
